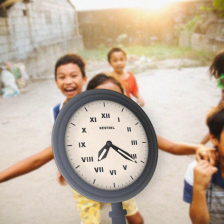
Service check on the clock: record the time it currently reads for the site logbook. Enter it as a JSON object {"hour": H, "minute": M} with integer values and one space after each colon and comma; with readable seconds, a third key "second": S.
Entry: {"hour": 7, "minute": 21}
